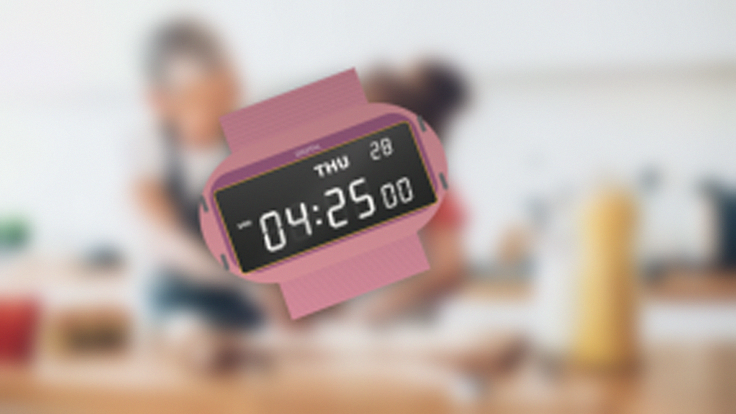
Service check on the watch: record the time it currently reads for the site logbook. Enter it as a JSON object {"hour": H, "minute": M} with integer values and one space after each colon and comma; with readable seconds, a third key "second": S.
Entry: {"hour": 4, "minute": 25, "second": 0}
